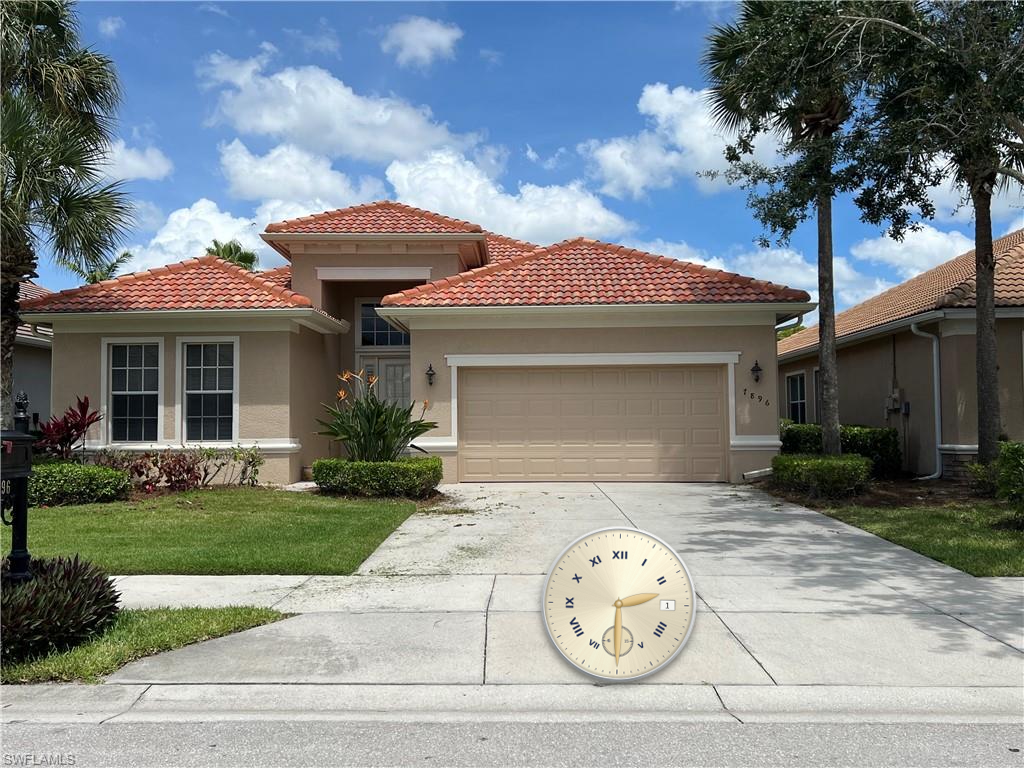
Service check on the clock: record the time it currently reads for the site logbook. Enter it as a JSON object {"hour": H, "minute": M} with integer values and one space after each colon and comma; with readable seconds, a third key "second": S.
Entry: {"hour": 2, "minute": 30}
